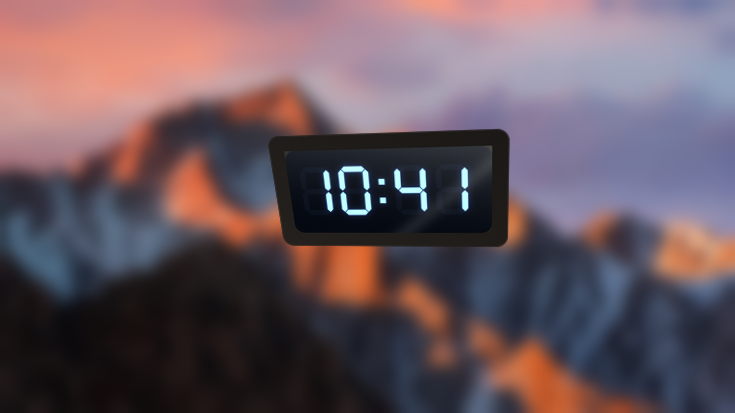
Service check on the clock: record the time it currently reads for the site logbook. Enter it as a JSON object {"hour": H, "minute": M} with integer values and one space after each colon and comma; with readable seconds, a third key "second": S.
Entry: {"hour": 10, "minute": 41}
